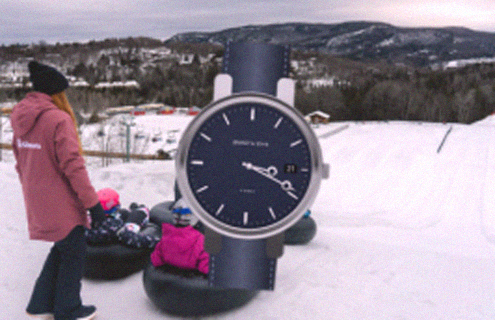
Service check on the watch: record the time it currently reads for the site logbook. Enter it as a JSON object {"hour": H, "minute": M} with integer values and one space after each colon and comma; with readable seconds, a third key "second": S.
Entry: {"hour": 3, "minute": 19}
